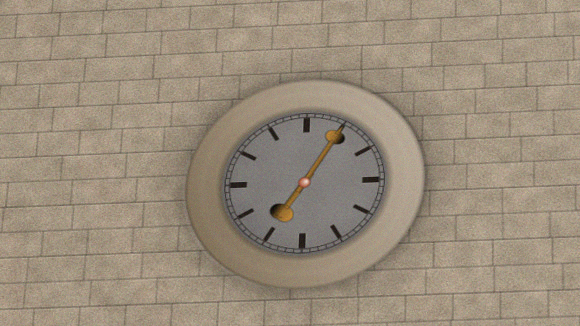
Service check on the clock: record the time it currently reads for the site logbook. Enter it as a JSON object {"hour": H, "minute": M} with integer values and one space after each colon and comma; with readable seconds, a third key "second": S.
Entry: {"hour": 7, "minute": 5}
